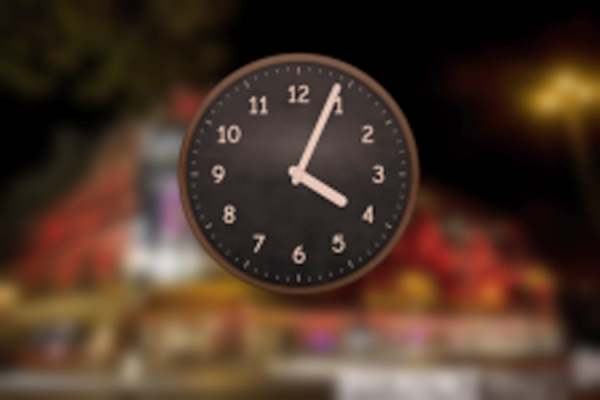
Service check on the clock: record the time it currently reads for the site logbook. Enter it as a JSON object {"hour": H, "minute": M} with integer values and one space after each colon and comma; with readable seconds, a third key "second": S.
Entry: {"hour": 4, "minute": 4}
